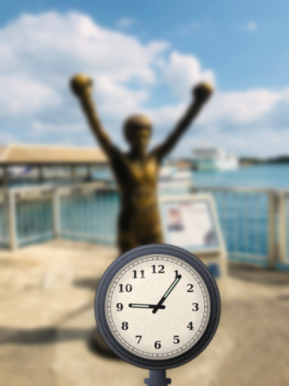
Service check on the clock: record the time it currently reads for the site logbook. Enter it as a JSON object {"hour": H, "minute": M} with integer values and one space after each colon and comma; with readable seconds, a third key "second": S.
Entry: {"hour": 9, "minute": 6}
